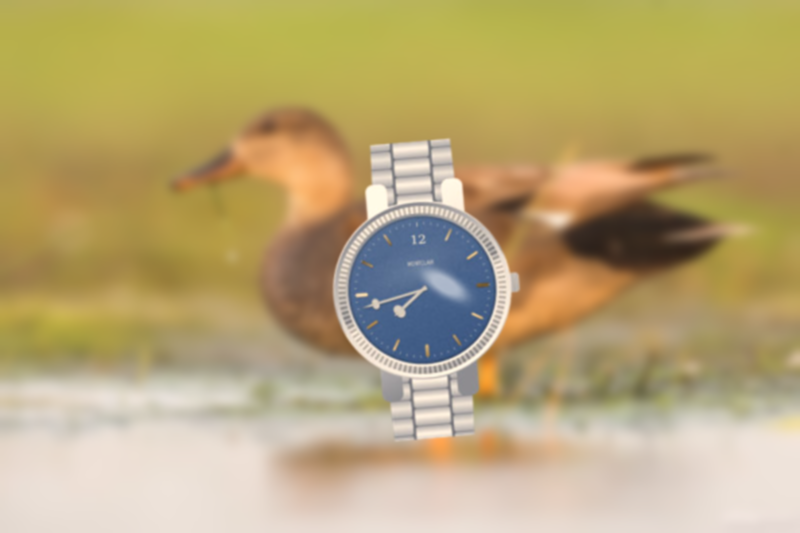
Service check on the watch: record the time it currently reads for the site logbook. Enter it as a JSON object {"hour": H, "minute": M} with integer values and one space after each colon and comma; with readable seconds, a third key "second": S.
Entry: {"hour": 7, "minute": 43}
